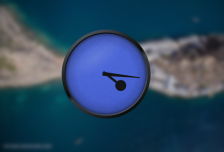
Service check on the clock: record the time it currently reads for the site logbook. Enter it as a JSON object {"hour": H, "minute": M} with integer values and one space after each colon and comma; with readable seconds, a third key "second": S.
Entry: {"hour": 4, "minute": 16}
